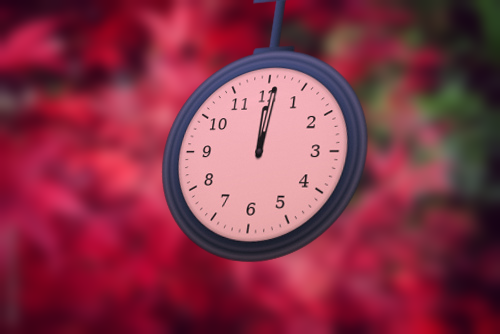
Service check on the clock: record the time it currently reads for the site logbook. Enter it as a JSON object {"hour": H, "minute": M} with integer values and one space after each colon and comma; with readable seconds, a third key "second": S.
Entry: {"hour": 12, "minute": 1}
